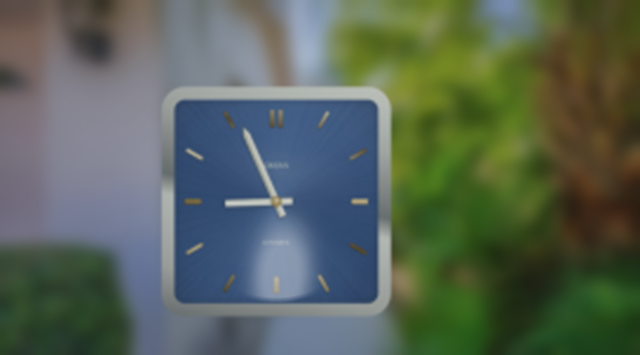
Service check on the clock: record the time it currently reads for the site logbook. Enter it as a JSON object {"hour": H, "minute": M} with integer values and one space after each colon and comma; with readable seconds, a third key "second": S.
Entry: {"hour": 8, "minute": 56}
